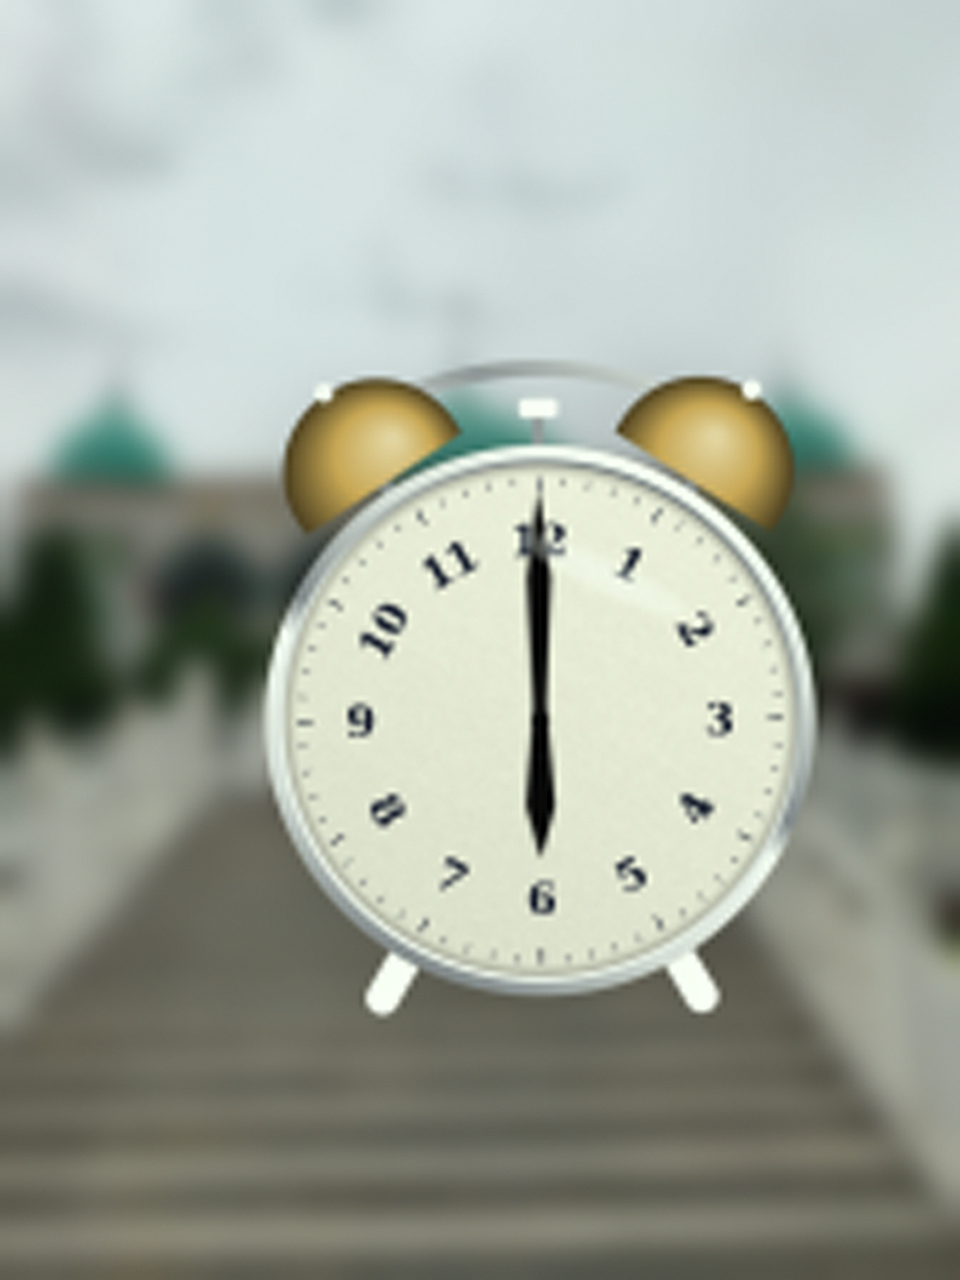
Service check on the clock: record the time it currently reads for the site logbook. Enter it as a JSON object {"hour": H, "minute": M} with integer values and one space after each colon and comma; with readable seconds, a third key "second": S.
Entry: {"hour": 6, "minute": 0}
